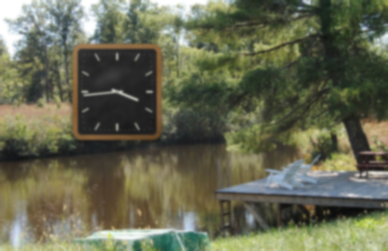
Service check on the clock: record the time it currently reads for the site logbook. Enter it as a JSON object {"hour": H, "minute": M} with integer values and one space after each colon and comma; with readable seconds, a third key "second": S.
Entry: {"hour": 3, "minute": 44}
